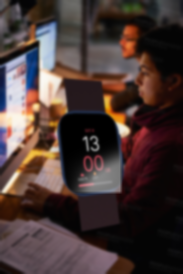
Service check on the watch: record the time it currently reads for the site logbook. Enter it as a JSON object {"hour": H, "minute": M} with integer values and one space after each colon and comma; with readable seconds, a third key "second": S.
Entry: {"hour": 13, "minute": 0}
